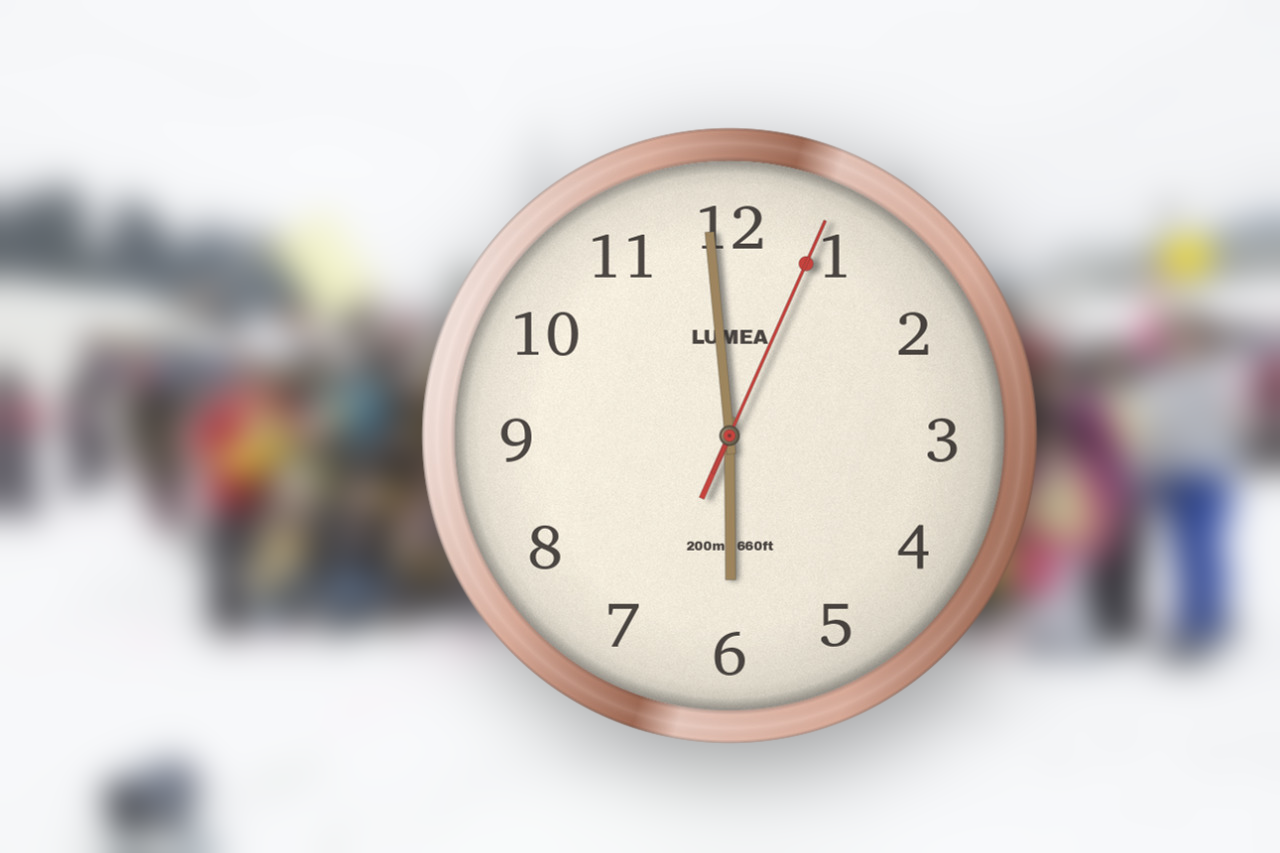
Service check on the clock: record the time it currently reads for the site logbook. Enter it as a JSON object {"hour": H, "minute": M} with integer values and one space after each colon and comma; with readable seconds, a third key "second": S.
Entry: {"hour": 5, "minute": 59, "second": 4}
